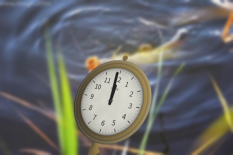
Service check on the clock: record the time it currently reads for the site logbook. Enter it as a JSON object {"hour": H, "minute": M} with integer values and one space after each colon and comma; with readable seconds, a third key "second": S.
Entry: {"hour": 11, "minute": 59}
